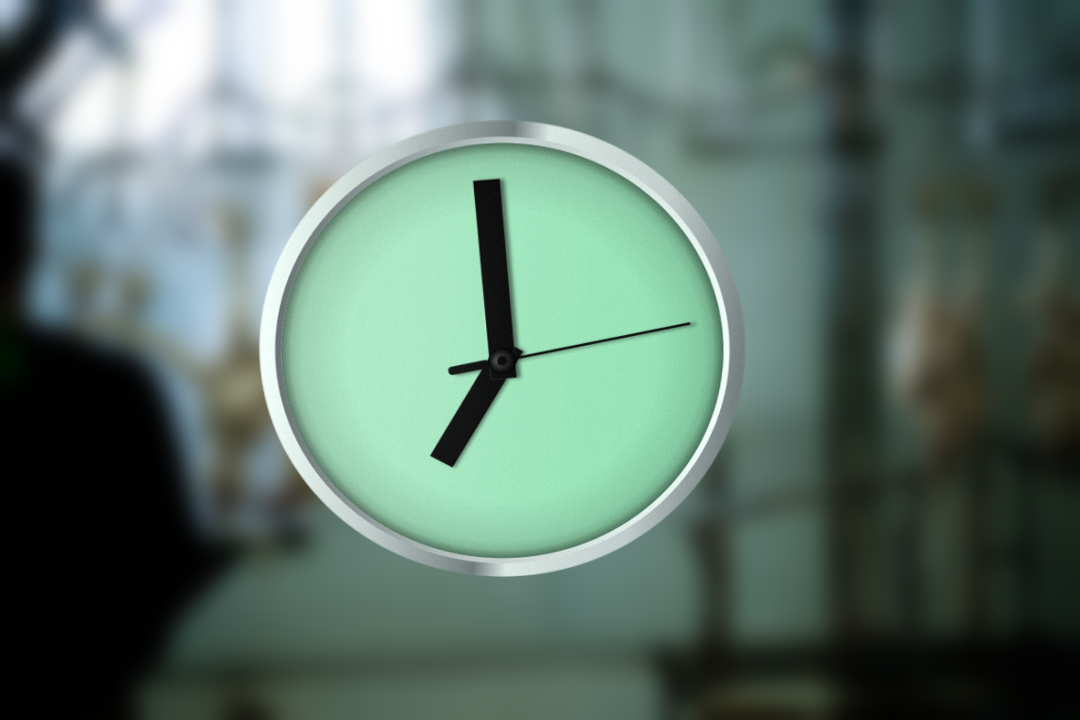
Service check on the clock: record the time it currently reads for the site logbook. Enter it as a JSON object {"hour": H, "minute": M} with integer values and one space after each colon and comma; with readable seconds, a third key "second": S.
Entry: {"hour": 6, "minute": 59, "second": 13}
